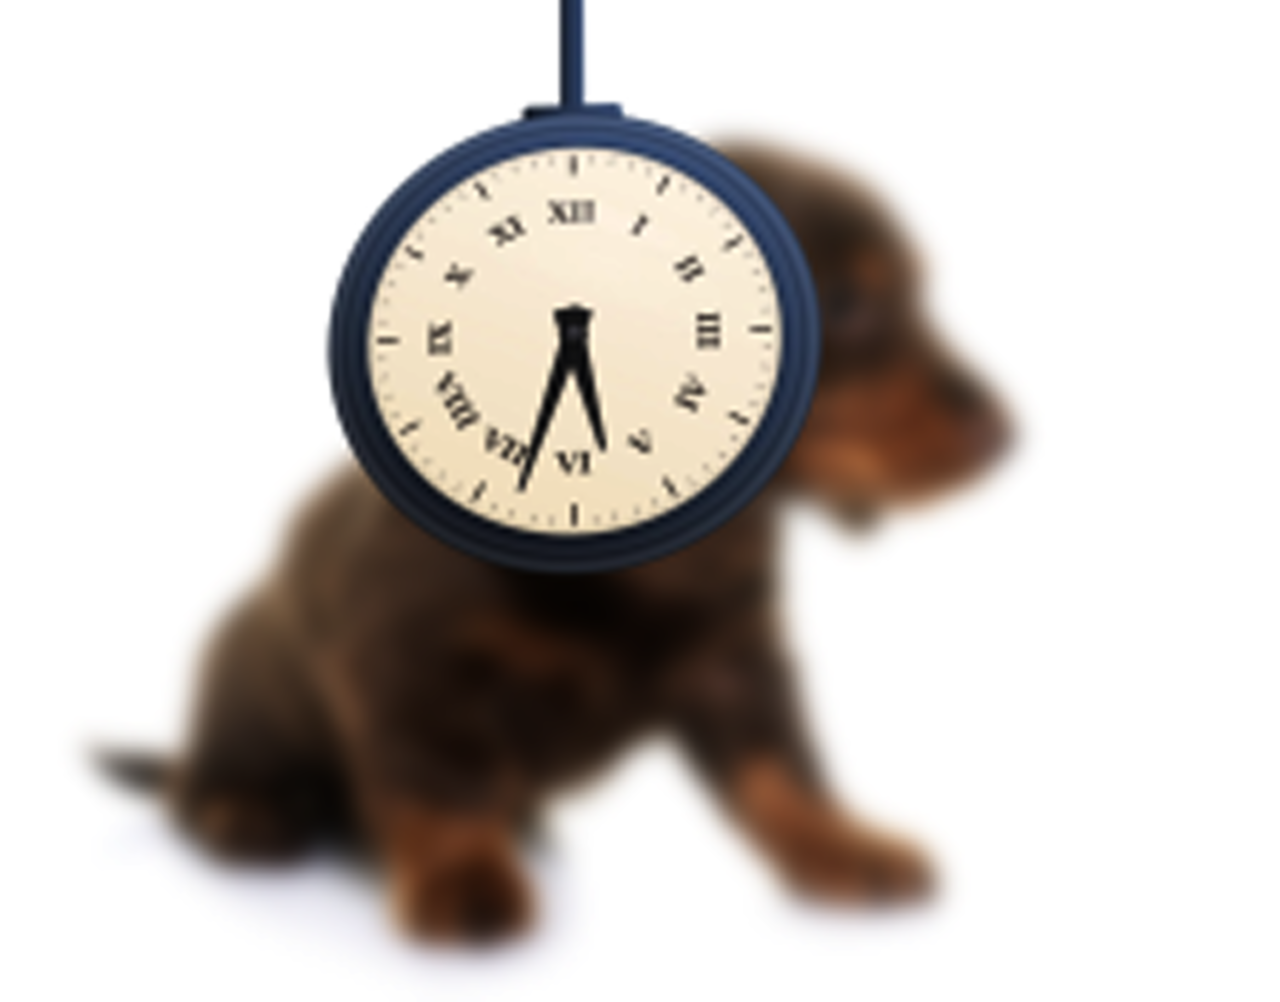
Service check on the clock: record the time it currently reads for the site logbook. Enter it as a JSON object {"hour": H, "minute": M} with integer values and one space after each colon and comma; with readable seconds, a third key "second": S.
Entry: {"hour": 5, "minute": 33}
